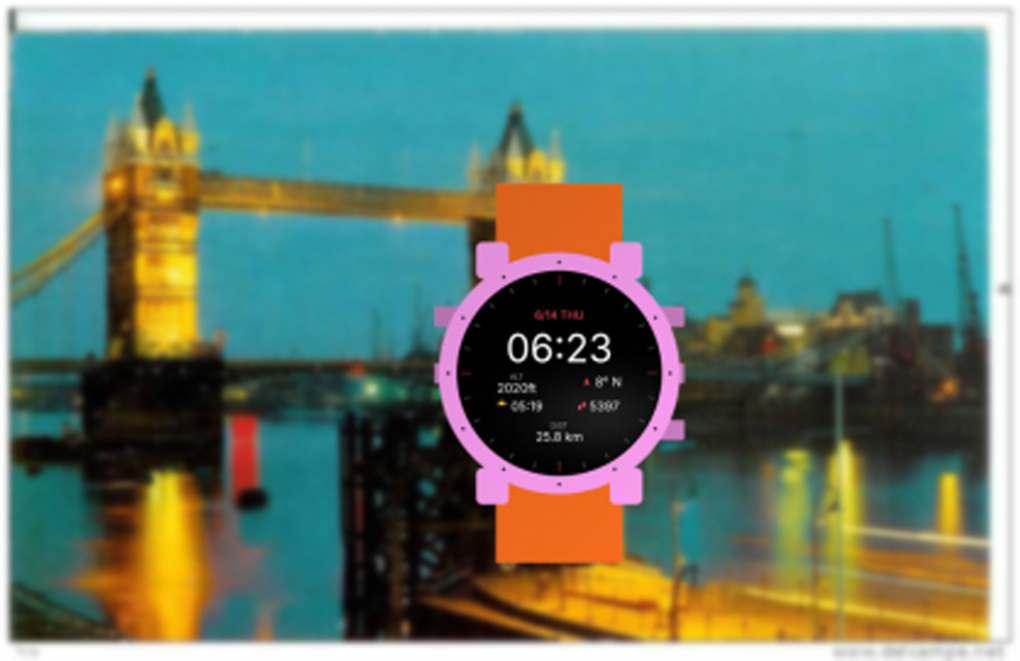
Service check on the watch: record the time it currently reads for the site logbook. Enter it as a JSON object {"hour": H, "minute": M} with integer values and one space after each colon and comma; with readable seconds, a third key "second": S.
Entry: {"hour": 6, "minute": 23}
